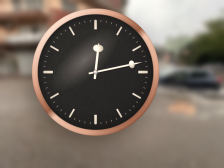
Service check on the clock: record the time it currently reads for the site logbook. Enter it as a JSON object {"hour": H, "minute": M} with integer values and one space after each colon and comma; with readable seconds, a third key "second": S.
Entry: {"hour": 12, "minute": 13}
